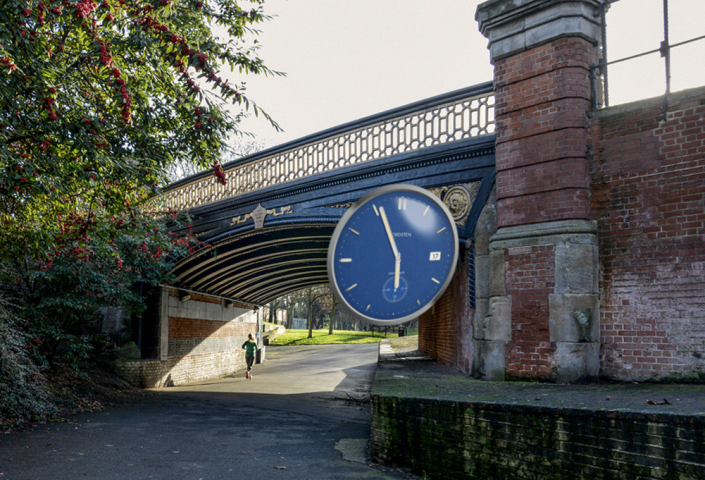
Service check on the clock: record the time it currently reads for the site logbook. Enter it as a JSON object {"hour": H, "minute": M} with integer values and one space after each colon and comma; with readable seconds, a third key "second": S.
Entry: {"hour": 5, "minute": 56}
